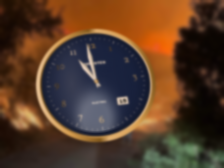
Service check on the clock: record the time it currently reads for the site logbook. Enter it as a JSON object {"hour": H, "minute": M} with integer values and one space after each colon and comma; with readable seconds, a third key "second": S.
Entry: {"hour": 10, "minute": 59}
